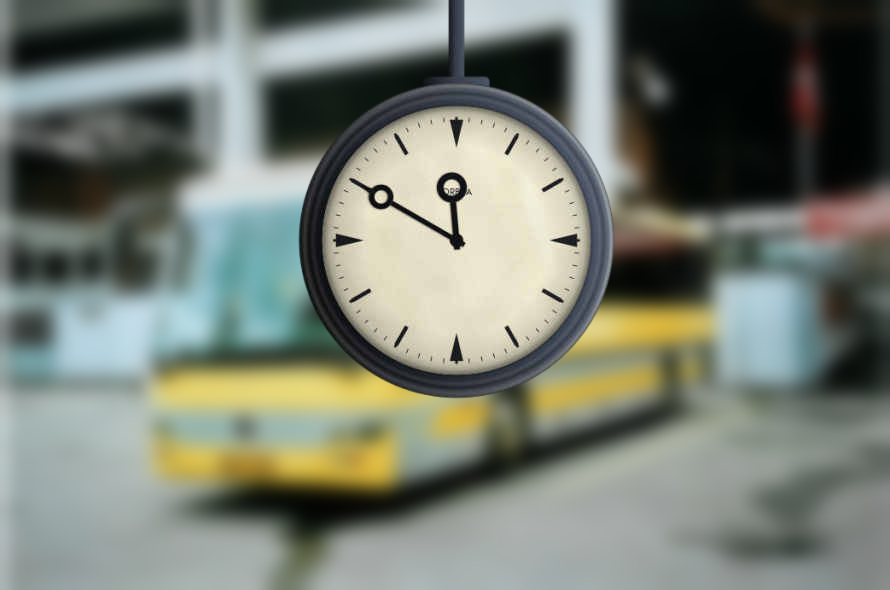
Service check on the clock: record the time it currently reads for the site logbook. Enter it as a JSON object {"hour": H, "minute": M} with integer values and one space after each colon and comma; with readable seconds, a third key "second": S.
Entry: {"hour": 11, "minute": 50}
